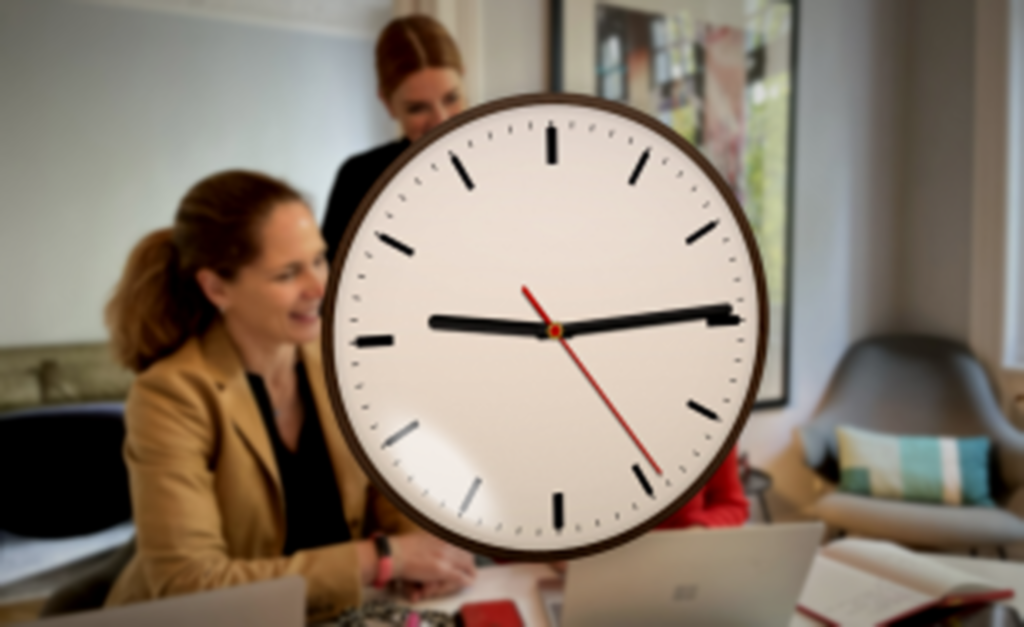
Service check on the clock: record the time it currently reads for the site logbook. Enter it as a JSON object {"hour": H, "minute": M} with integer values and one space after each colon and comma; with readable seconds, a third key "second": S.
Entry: {"hour": 9, "minute": 14, "second": 24}
